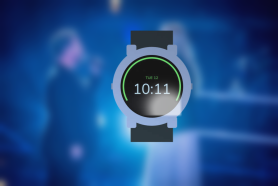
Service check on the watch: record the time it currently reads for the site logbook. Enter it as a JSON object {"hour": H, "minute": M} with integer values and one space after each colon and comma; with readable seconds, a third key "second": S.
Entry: {"hour": 10, "minute": 11}
